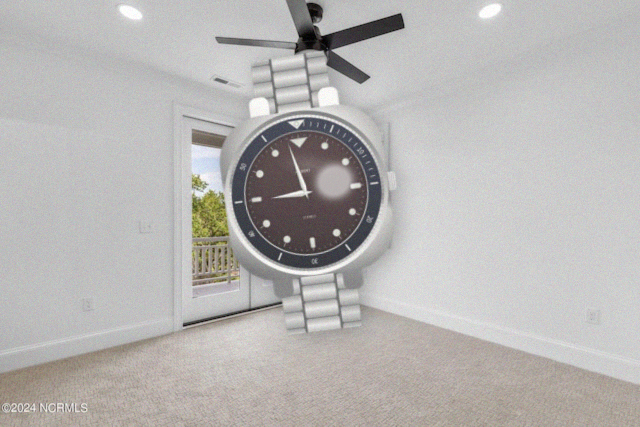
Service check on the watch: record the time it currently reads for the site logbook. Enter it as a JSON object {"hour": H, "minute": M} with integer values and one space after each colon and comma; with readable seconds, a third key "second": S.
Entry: {"hour": 8, "minute": 58}
